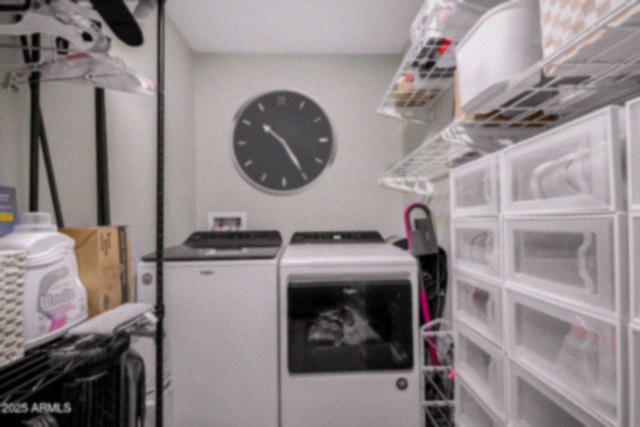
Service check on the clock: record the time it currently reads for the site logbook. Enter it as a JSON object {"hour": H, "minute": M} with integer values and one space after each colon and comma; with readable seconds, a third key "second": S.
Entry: {"hour": 10, "minute": 25}
